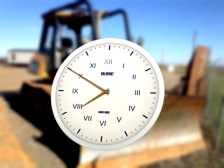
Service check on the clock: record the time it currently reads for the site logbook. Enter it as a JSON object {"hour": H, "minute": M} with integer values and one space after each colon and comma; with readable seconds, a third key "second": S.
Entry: {"hour": 7, "minute": 50}
